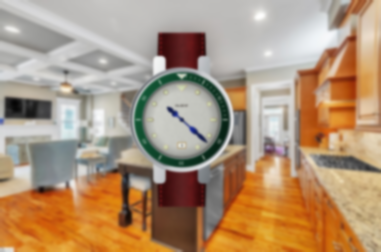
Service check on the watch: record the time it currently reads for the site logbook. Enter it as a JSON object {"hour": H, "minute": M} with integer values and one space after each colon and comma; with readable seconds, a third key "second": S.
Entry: {"hour": 10, "minute": 22}
